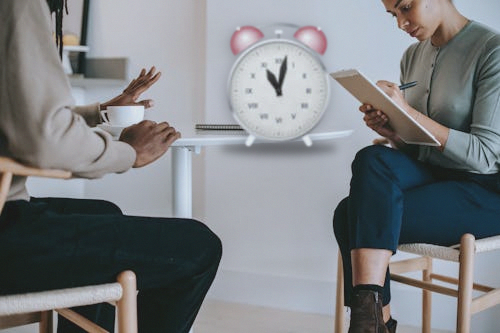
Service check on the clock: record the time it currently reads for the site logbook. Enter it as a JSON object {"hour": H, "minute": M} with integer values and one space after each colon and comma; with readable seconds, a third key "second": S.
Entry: {"hour": 11, "minute": 2}
